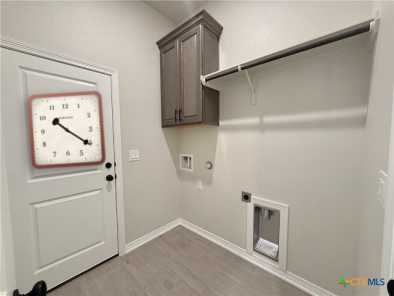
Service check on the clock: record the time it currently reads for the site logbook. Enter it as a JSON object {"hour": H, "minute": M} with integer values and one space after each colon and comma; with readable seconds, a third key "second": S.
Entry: {"hour": 10, "minute": 21}
